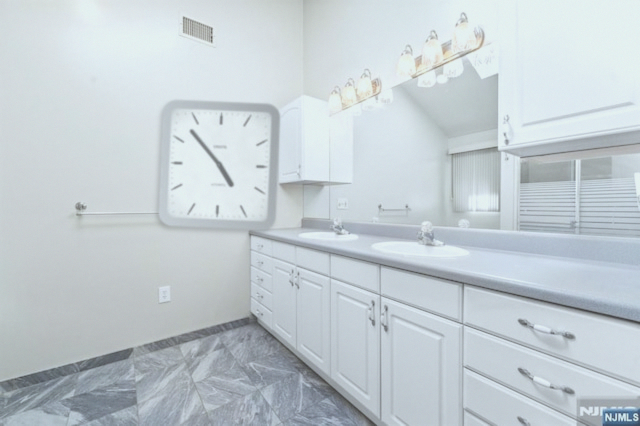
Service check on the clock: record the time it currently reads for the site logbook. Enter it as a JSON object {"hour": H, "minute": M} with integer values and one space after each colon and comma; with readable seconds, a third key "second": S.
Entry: {"hour": 4, "minute": 53}
